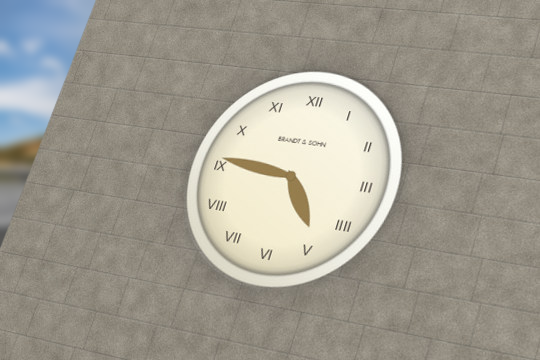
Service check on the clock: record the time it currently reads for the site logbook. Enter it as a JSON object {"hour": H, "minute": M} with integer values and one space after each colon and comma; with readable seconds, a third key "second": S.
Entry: {"hour": 4, "minute": 46}
